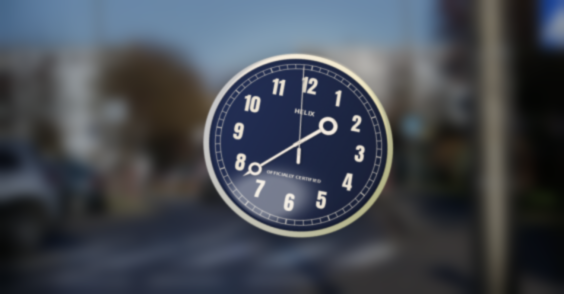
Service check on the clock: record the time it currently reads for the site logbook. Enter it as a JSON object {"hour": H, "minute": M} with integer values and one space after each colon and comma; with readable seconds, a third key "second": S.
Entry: {"hour": 1, "minute": 37, "second": 59}
